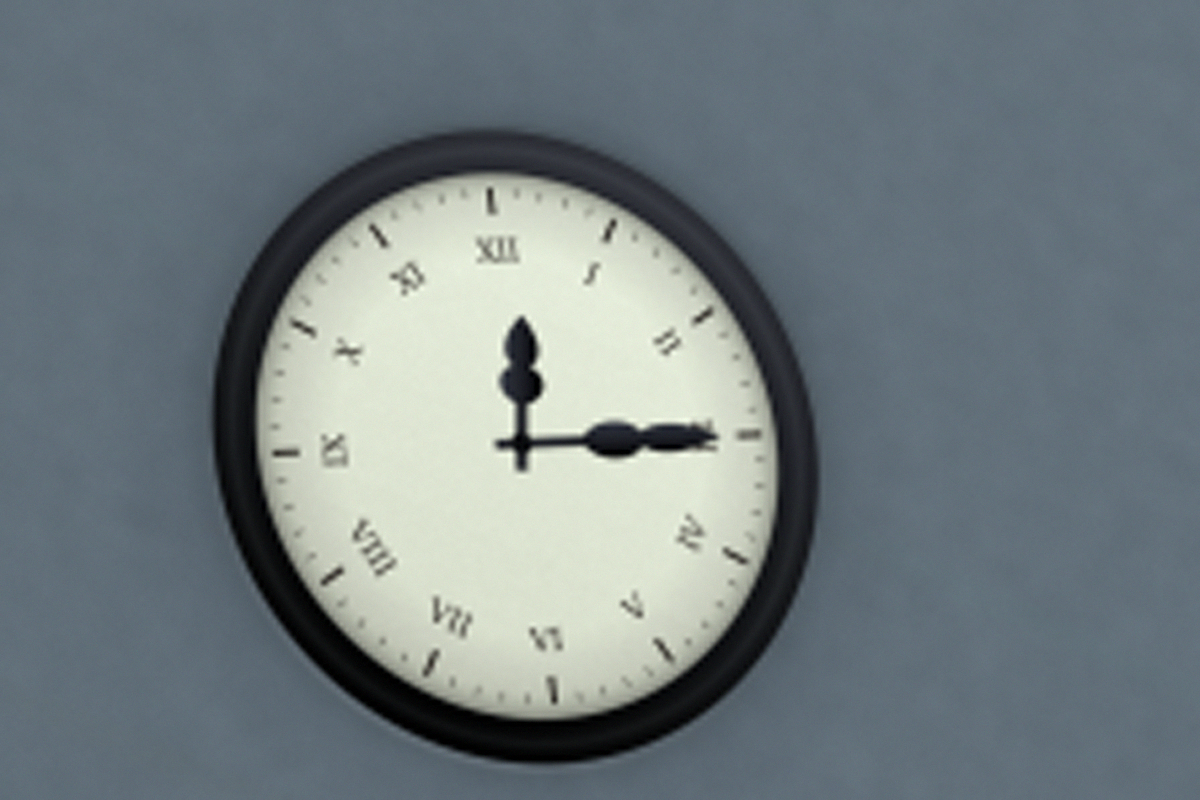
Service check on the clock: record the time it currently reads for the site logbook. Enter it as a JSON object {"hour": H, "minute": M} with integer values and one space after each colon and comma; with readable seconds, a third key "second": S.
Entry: {"hour": 12, "minute": 15}
